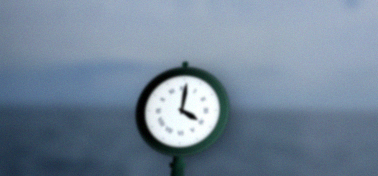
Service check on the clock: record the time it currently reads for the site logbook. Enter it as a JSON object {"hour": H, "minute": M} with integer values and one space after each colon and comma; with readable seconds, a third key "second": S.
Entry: {"hour": 4, "minute": 1}
